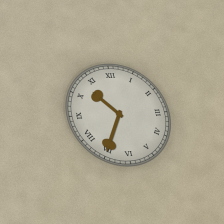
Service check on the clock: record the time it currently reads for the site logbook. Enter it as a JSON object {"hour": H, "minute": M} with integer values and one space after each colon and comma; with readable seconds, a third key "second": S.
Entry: {"hour": 10, "minute": 35}
